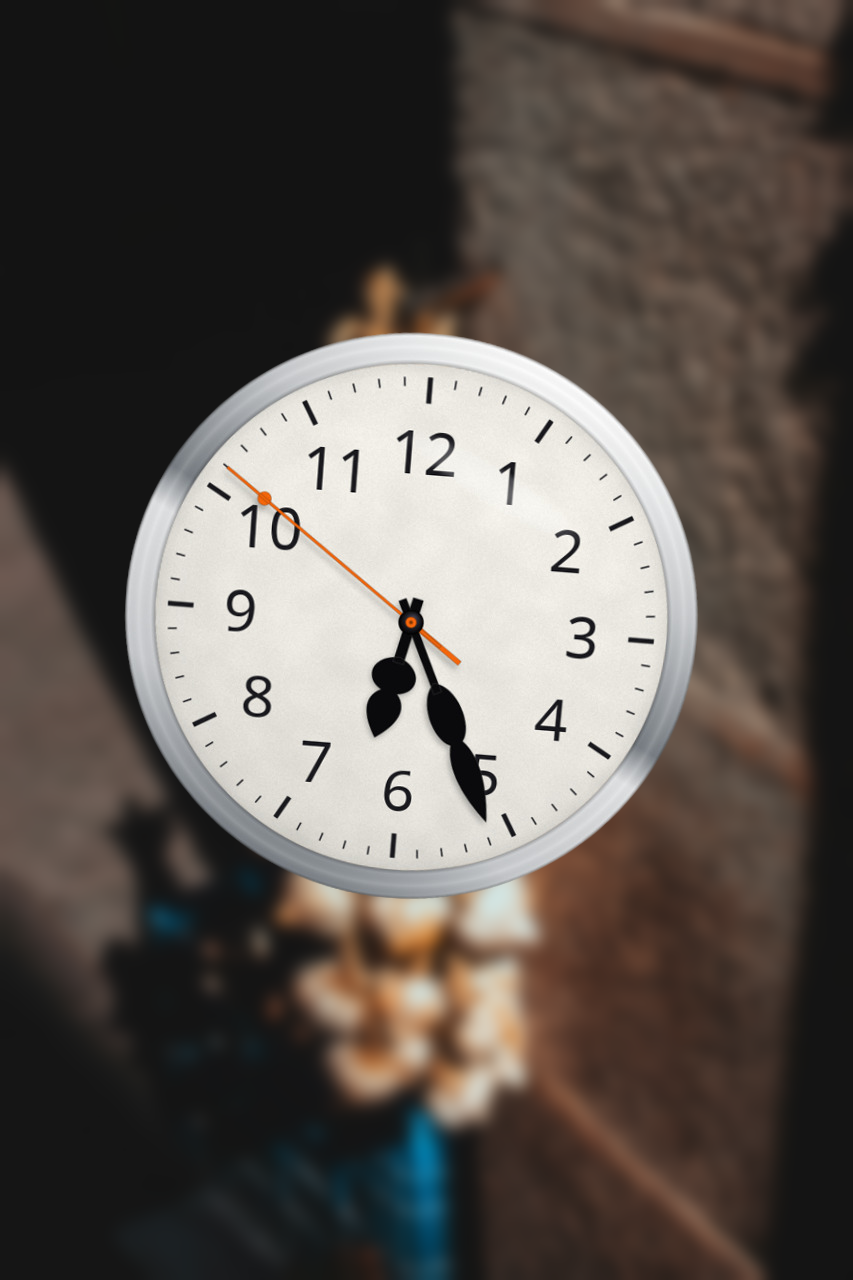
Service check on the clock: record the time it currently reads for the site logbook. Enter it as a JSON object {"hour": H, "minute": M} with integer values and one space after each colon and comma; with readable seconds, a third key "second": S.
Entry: {"hour": 6, "minute": 25, "second": 51}
